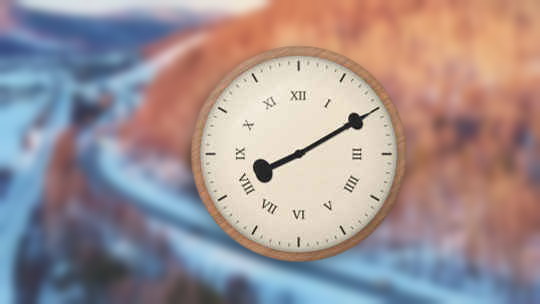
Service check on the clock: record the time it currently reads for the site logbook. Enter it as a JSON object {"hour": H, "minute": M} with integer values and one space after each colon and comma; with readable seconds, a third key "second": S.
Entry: {"hour": 8, "minute": 10}
